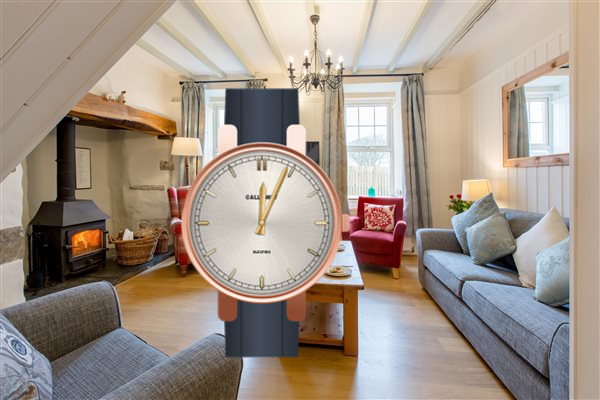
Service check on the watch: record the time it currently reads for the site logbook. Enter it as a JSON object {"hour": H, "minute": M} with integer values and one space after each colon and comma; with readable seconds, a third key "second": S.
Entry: {"hour": 12, "minute": 4}
